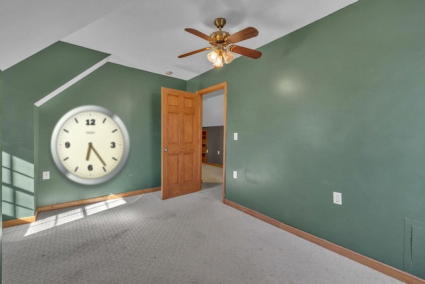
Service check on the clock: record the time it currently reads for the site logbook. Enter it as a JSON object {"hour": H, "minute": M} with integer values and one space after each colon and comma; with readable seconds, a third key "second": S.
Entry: {"hour": 6, "minute": 24}
